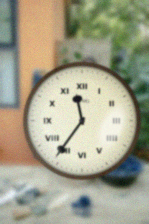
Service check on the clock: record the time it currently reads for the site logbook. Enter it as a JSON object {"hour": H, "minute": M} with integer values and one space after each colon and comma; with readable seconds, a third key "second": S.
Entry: {"hour": 11, "minute": 36}
